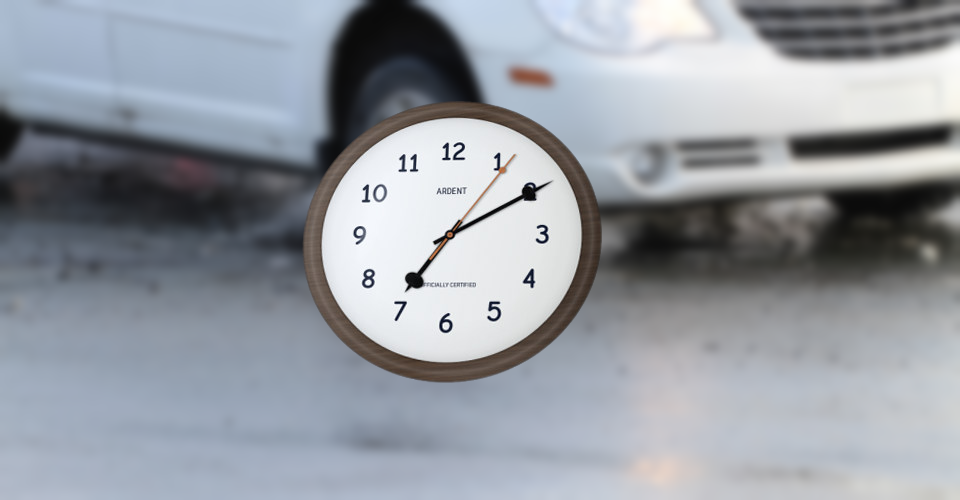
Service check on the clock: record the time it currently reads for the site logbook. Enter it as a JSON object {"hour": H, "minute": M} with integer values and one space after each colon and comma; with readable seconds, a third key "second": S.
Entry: {"hour": 7, "minute": 10, "second": 6}
